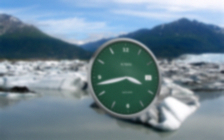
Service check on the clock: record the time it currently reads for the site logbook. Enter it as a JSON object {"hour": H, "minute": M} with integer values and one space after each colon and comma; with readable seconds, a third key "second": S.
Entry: {"hour": 3, "minute": 43}
